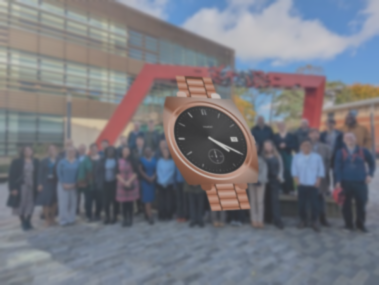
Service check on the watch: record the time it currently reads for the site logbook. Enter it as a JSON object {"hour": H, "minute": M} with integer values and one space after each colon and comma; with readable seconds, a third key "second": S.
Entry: {"hour": 4, "minute": 20}
